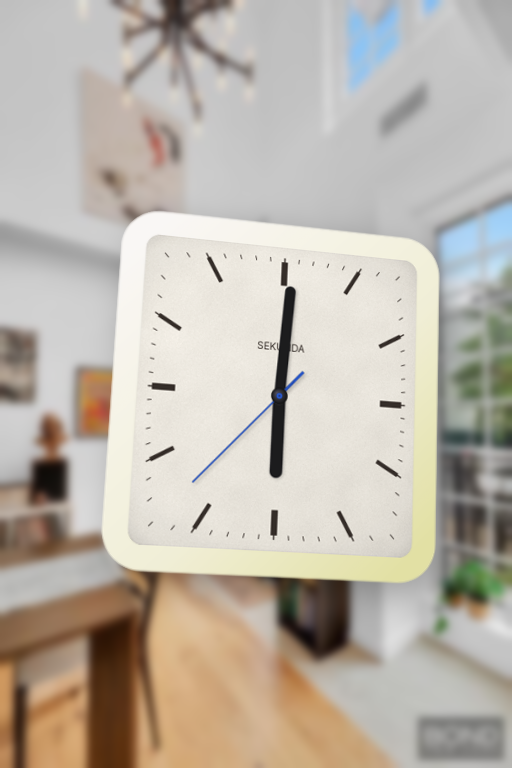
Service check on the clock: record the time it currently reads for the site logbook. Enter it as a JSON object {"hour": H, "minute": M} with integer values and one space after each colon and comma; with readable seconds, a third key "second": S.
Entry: {"hour": 6, "minute": 0, "second": 37}
